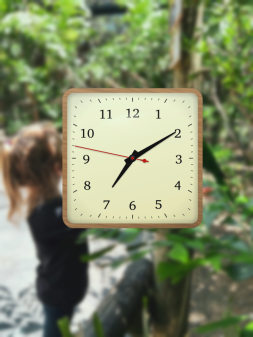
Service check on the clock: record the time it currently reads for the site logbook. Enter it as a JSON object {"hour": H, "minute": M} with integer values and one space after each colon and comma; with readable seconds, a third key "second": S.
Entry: {"hour": 7, "minute": 9, "second": 47}
